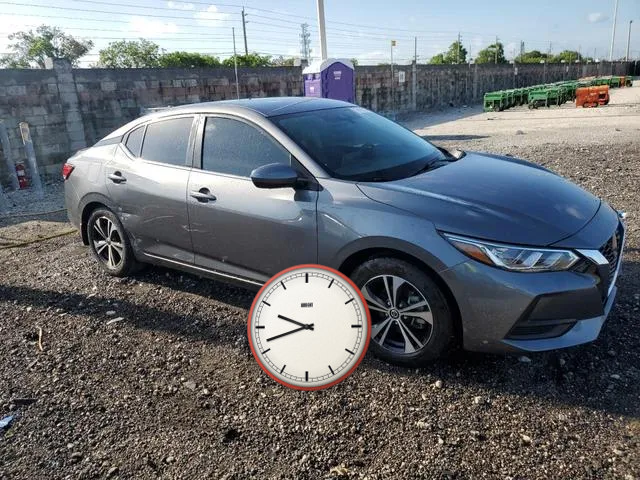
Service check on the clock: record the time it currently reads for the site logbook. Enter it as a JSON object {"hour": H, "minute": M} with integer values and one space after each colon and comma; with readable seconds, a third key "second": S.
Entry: {"hour": 9, "minute": 42}
